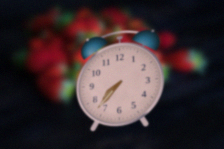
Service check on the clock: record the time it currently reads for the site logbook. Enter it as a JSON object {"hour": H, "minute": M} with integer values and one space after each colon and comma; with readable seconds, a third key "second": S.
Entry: {"hour": 7, "minute": 37}
